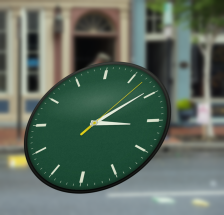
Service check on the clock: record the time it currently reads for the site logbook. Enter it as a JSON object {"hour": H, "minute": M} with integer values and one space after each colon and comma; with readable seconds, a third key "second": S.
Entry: {"hour": 3, "minute": 9, "second": 7}
